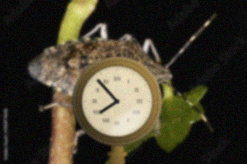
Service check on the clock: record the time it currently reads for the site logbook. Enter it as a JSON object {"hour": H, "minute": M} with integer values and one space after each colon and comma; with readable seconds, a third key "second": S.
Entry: {"hour": 7, "minute": 53}
